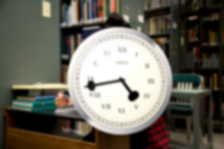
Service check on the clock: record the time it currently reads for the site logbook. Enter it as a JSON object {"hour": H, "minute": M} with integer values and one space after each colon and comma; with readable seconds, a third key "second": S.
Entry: {"hour": 4, "minute": 43}
